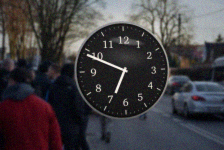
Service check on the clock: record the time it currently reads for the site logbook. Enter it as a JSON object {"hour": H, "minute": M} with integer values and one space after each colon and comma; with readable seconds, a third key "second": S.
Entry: {"hour": 6, "minute": 49}
